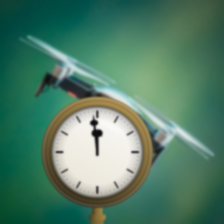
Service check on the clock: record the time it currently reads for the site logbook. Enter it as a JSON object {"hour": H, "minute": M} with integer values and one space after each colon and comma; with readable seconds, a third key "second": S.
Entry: {"hour": 11, "minute": 59}
